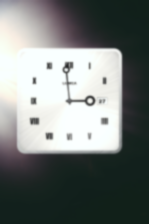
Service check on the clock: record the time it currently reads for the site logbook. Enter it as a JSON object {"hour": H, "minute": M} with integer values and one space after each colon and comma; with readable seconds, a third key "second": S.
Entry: {"hour": 2, "minute": 59}
